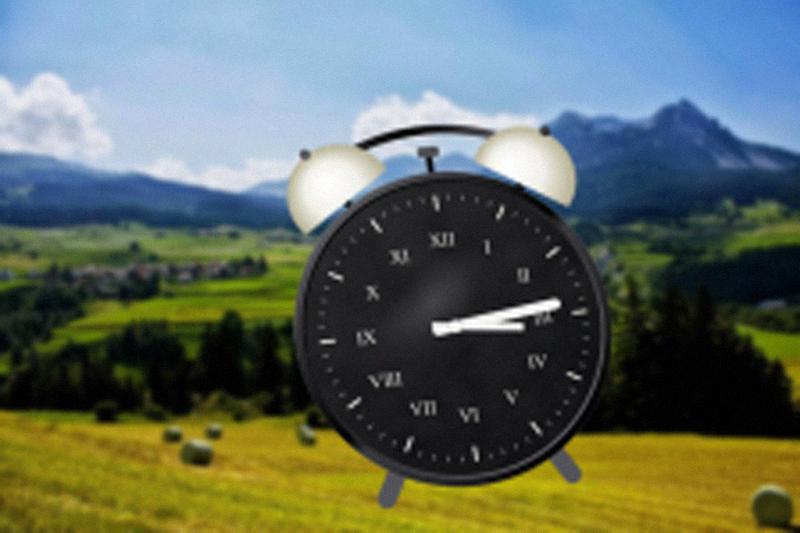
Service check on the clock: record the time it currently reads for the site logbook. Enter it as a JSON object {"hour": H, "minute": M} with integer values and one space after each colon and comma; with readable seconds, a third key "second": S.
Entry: {"hour": 3, "minute": 14}
